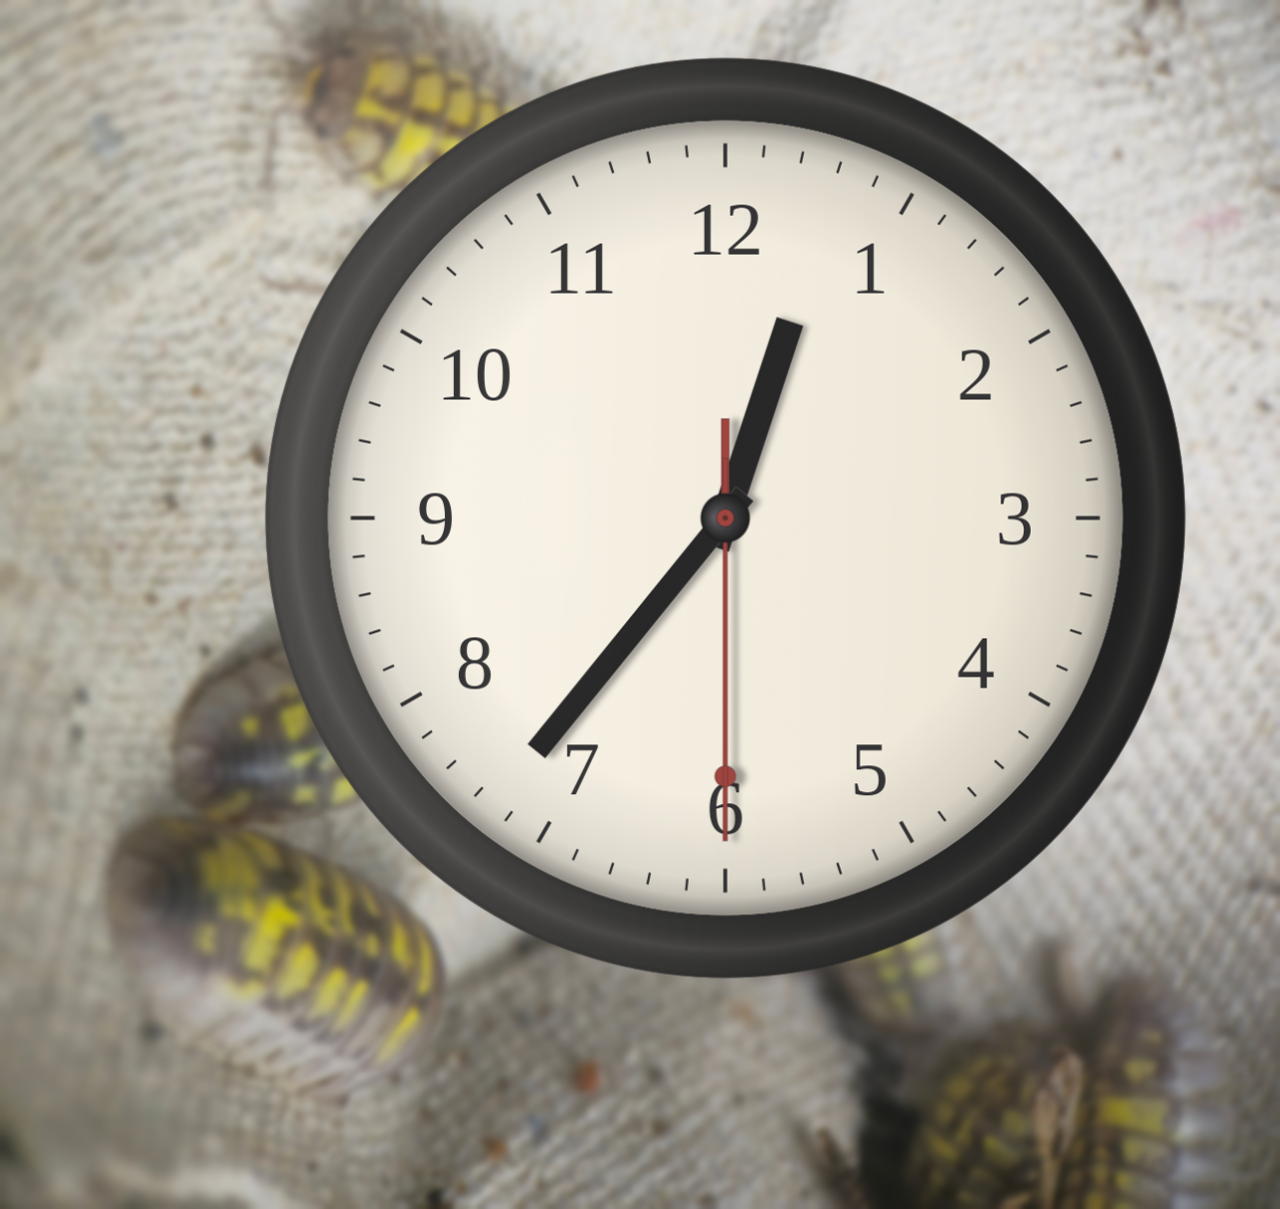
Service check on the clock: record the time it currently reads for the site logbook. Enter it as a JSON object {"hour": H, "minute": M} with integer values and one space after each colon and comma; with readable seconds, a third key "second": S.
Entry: {"hour": 12, "minute": 36, "second": 30}
